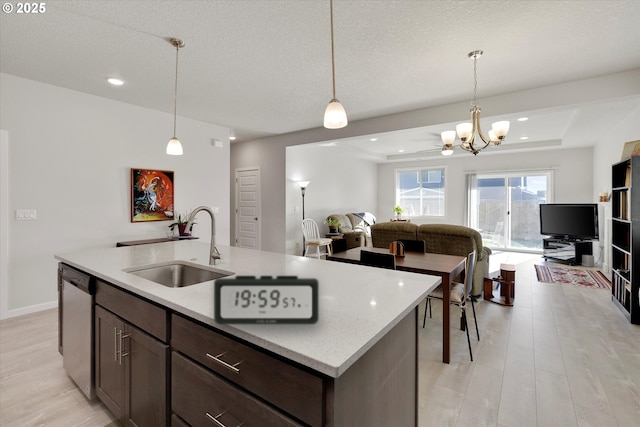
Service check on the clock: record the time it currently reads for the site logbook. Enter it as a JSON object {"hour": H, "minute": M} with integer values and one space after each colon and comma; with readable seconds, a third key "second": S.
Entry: {"hour": 19, "minute": 59, "second": 57}
